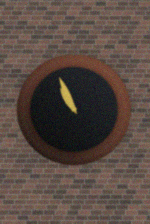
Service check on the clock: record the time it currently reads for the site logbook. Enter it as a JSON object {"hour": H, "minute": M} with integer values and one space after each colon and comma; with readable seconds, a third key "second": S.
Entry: {"hour": 10, "minute": 56}
